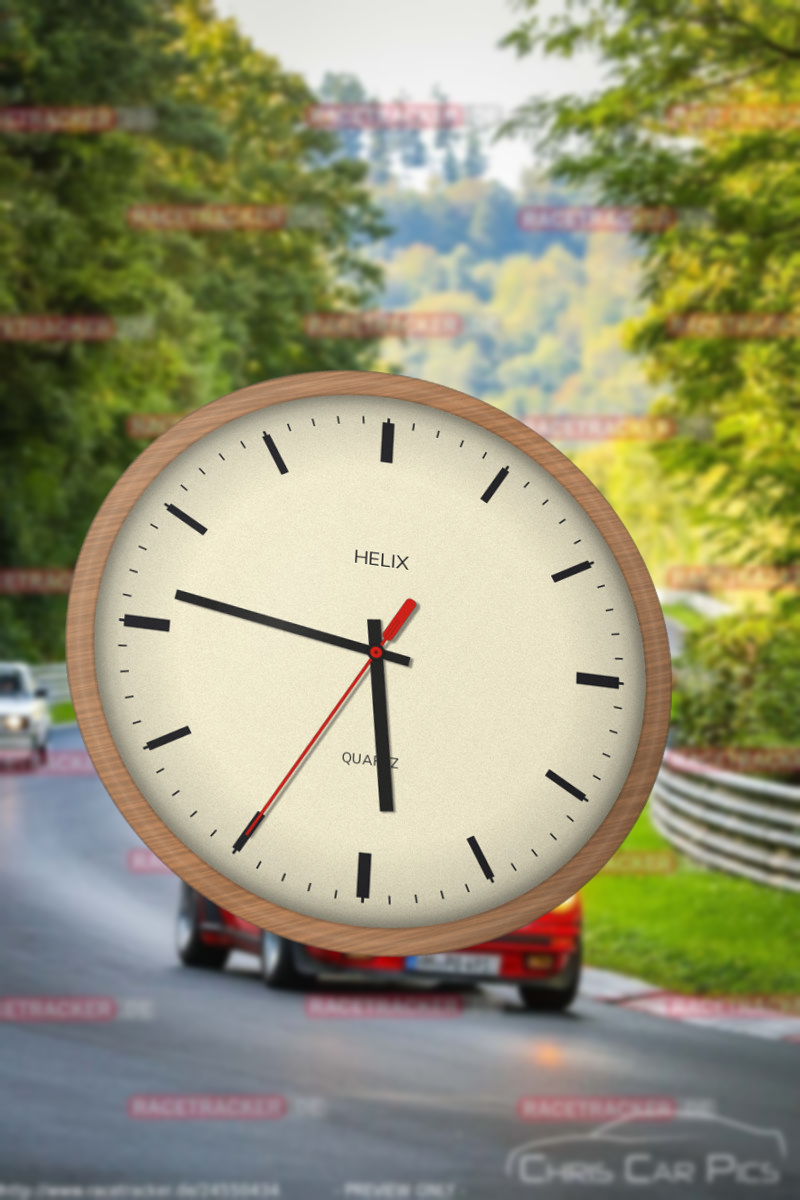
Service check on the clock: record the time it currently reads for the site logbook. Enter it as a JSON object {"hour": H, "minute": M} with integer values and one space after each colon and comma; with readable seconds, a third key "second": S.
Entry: {"hour": 5, "minute": 46, "second": 35}
